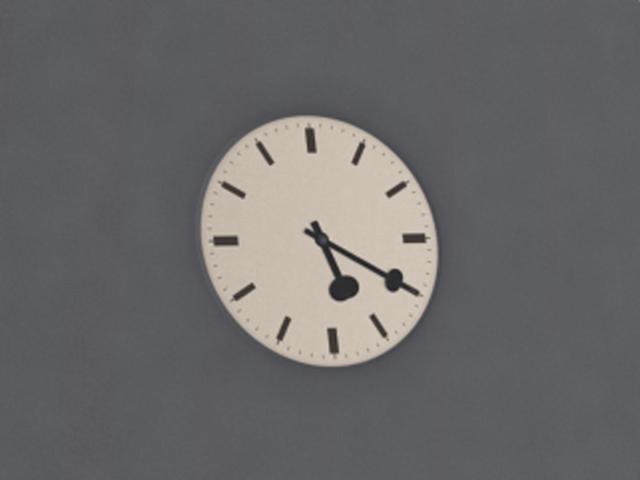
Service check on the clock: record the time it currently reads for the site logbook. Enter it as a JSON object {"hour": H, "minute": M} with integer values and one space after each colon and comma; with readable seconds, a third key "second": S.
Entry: {"hour": 5, "minute": 20}
